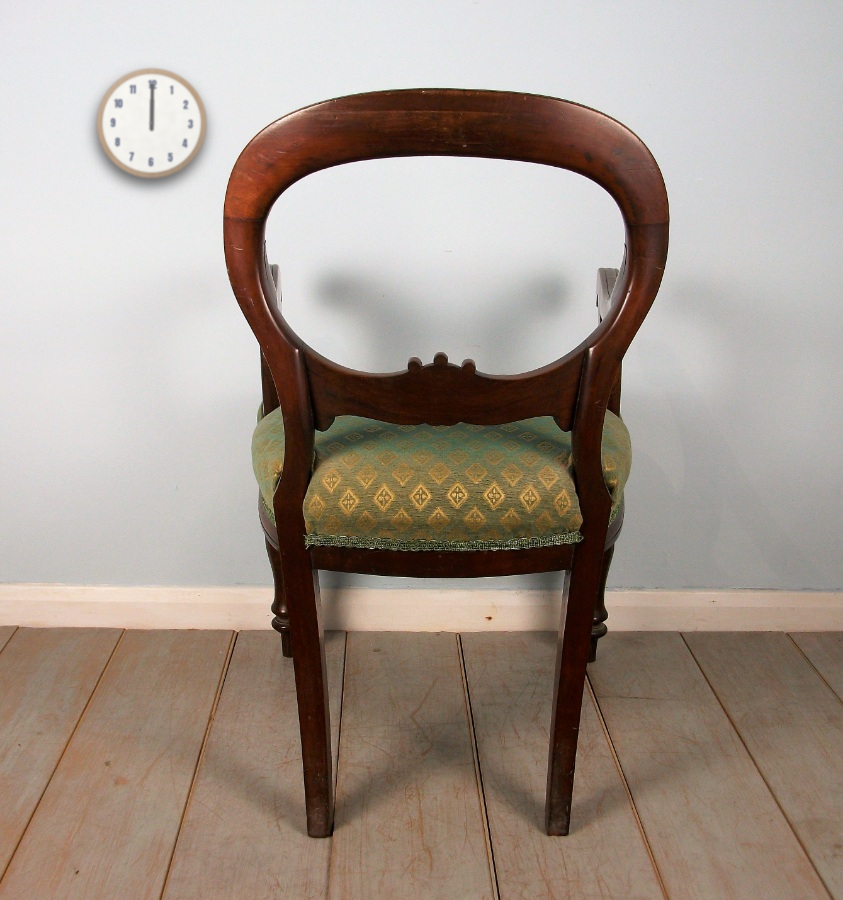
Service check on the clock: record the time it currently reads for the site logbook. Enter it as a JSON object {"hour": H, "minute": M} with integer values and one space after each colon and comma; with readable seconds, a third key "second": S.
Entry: {"hour": 12, "minute": 0}
